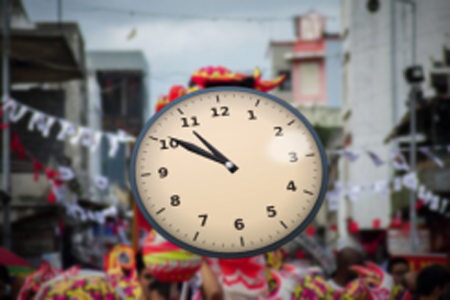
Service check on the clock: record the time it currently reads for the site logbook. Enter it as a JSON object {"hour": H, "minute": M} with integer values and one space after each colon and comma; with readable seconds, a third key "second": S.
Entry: {"hour": 10, "minute": 51}
